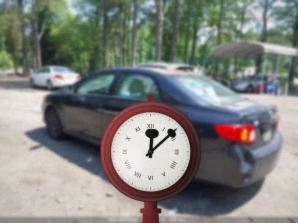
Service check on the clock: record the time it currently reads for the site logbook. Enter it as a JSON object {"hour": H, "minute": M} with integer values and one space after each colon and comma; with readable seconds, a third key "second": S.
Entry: {"hour": 12, "minute": 8}
